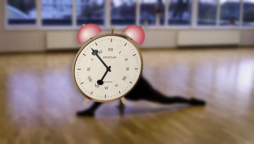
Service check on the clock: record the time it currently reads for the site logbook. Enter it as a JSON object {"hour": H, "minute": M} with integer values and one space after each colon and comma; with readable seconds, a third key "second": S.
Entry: {"hour": 6, "minute": 53}
